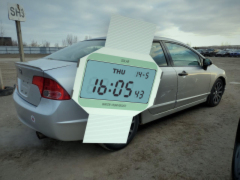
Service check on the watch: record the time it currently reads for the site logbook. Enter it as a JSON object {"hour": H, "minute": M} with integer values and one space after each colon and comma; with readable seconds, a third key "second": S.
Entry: {"hour": 16, "minute": 5}
